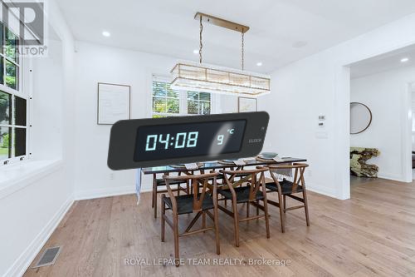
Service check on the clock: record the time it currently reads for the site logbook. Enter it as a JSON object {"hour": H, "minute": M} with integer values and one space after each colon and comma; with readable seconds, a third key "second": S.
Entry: {"hour": 4, "minute": 8}
